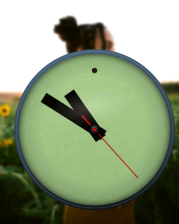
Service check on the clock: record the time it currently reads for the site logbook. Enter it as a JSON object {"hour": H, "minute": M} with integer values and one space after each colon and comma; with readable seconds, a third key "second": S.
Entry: {"hour": 10, "minute": 50, "second": 23}
